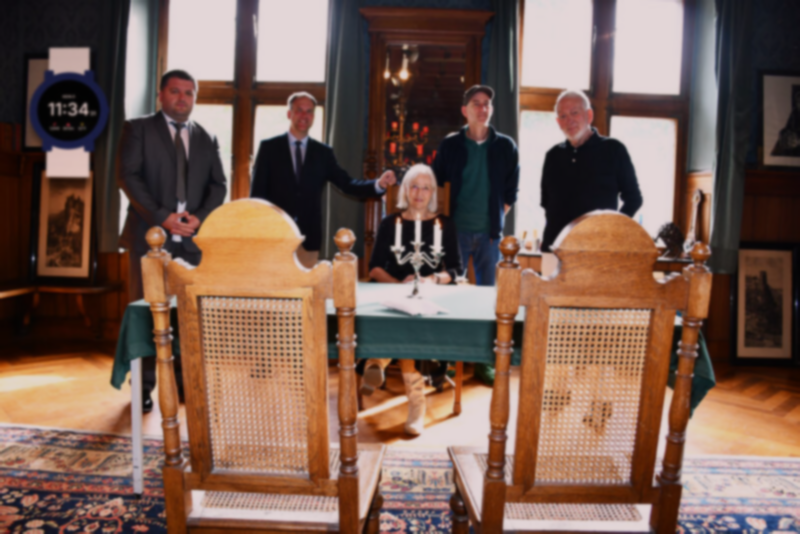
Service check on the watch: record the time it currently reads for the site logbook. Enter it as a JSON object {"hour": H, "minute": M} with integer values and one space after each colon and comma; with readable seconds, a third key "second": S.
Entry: {"hour": 11, "minute": 34}
